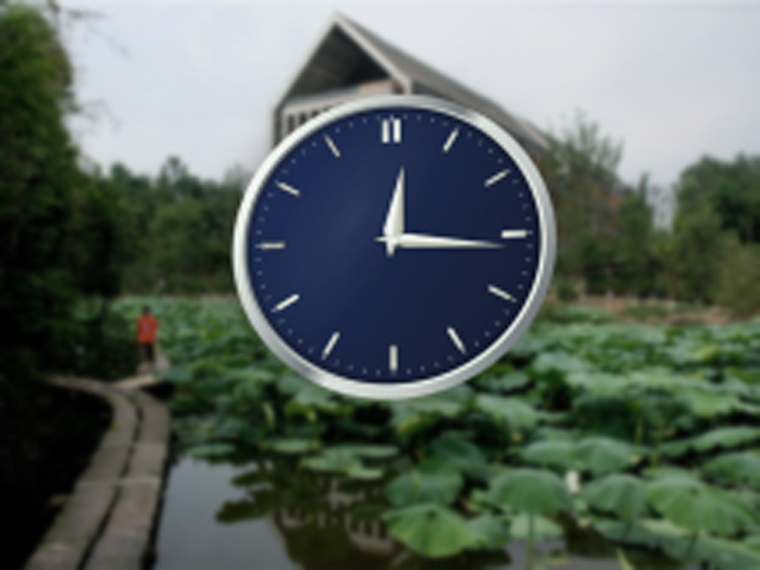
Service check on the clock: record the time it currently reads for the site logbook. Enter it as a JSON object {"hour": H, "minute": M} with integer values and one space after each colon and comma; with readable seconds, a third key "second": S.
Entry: {"hour": 12, "minute": 16}
